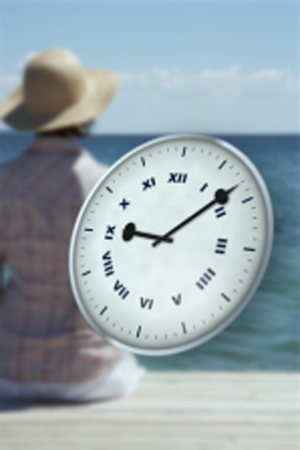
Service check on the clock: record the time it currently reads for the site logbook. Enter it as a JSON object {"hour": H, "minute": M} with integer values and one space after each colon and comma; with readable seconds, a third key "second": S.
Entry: {"hour": 9, "minute": 8}
